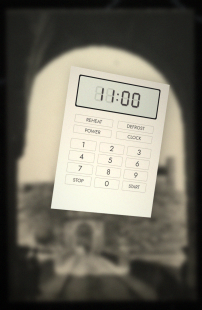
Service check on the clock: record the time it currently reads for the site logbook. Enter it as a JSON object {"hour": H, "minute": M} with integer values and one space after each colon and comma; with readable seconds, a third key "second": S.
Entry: {"hour": 11, "minute": 0}
